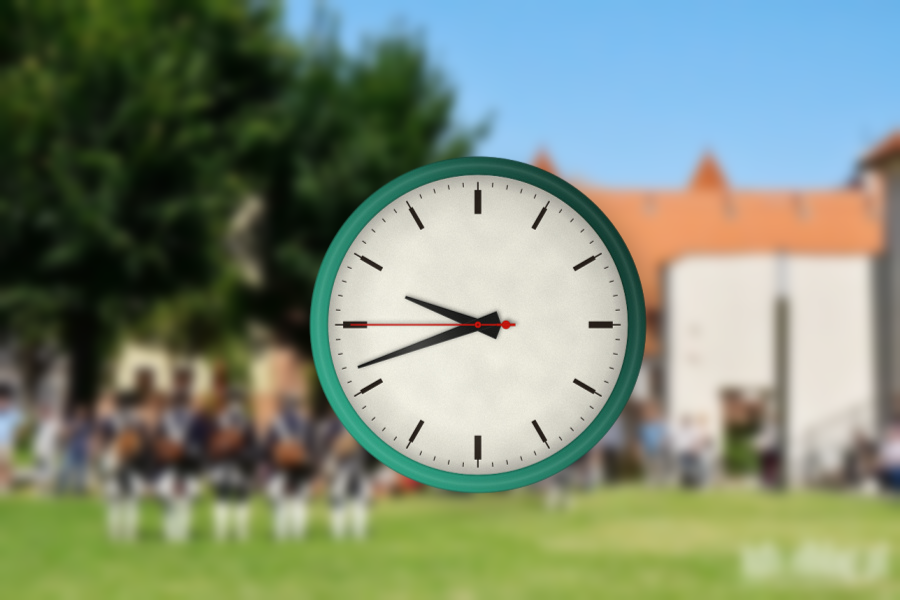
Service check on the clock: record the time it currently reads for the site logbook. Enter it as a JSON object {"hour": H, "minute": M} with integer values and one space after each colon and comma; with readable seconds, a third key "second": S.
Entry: {"hour": 9, "minute": 41, "second": 45}
